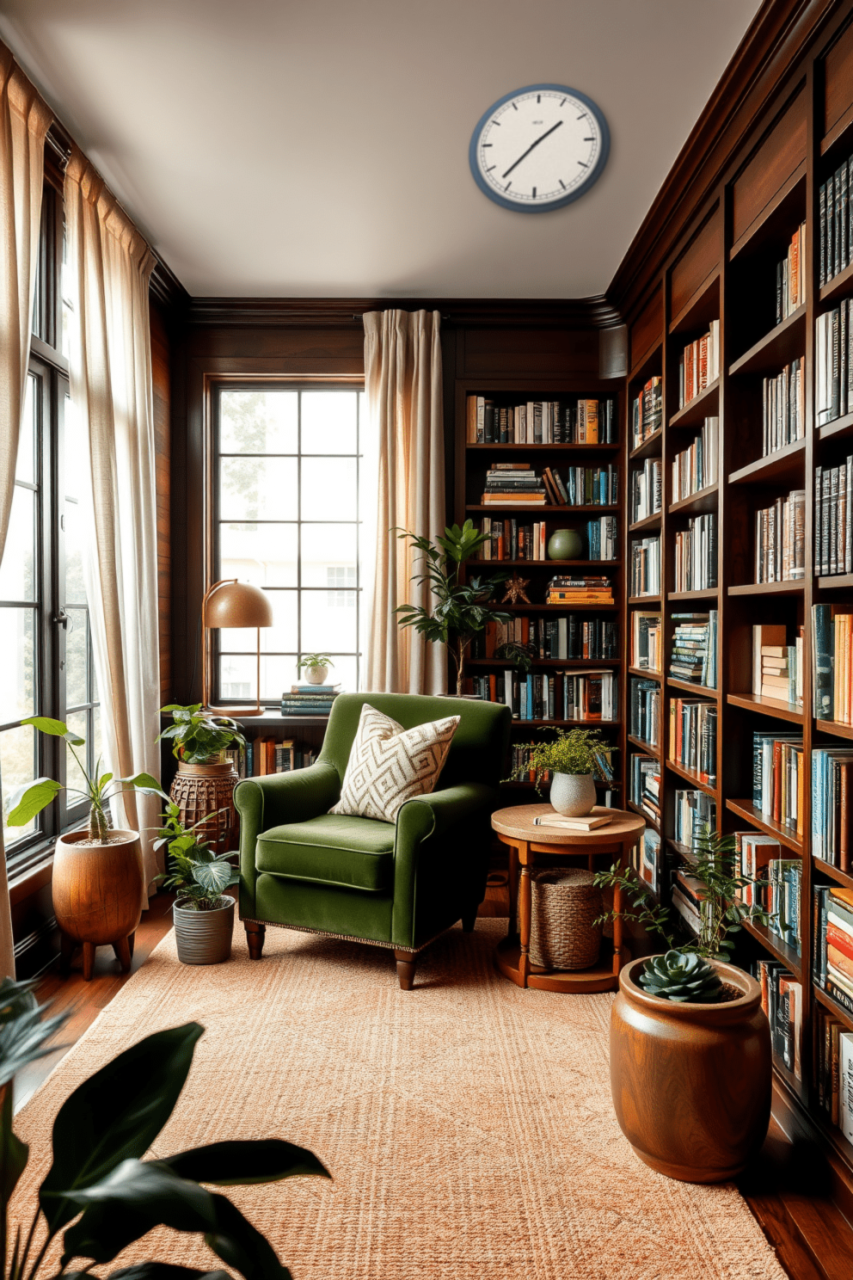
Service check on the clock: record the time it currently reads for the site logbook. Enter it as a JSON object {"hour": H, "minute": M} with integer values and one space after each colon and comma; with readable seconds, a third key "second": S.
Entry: {"hour": 1, "minute": 37}
